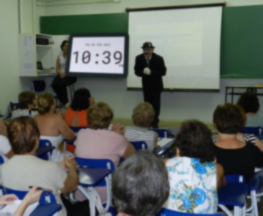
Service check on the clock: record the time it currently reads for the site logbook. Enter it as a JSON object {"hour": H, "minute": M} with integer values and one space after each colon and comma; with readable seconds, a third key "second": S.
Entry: {"hour": 10, "minute": 39}
